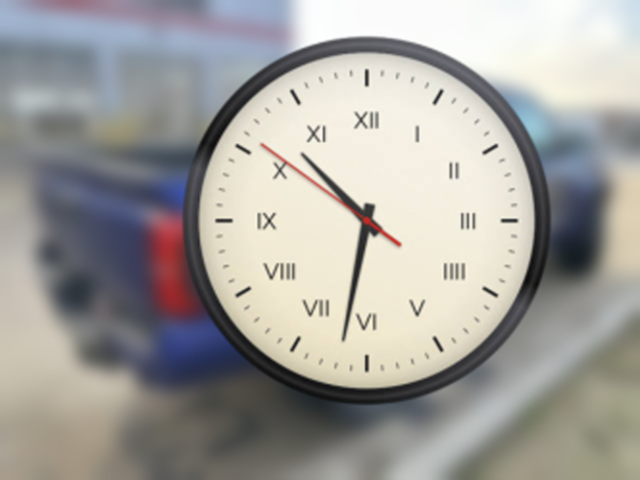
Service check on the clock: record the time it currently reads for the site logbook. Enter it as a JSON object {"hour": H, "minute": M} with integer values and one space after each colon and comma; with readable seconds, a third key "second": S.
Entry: {"hour": 10, "minute": 31, "second": 51}
